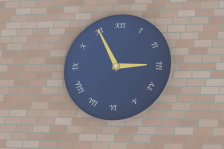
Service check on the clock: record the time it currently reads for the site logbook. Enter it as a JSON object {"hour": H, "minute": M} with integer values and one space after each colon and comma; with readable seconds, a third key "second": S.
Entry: {"hour": 2, "minute": 55}
